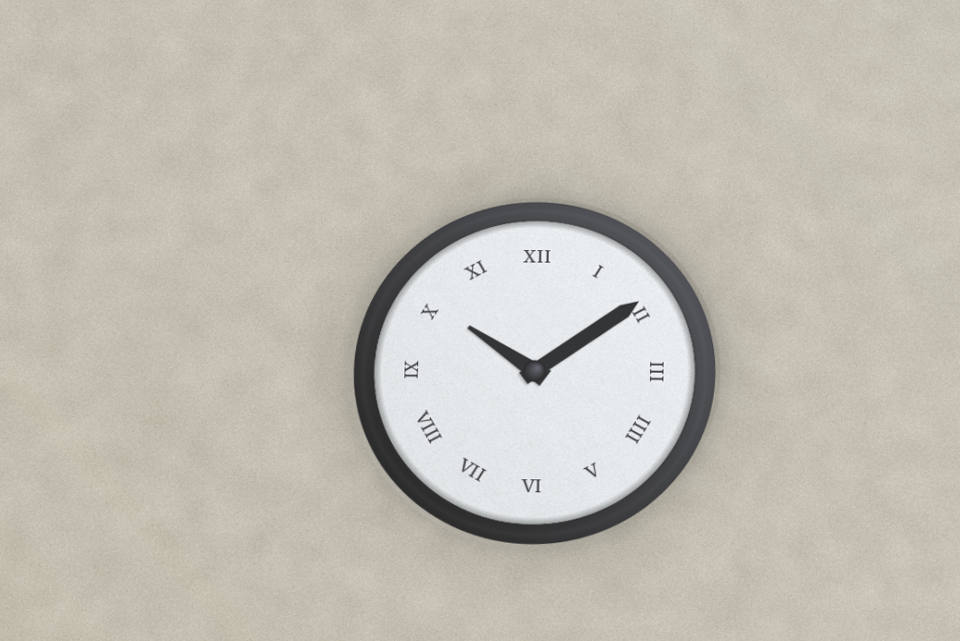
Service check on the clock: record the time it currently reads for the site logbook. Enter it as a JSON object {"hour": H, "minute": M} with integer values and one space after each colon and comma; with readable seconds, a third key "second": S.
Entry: {"hour": 10, "minute": 9}
